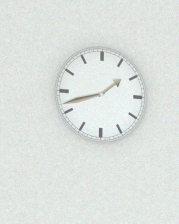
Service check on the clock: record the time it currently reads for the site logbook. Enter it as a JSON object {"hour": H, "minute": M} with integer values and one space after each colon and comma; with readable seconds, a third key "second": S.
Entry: {"hour": 1, "minute": 42}
